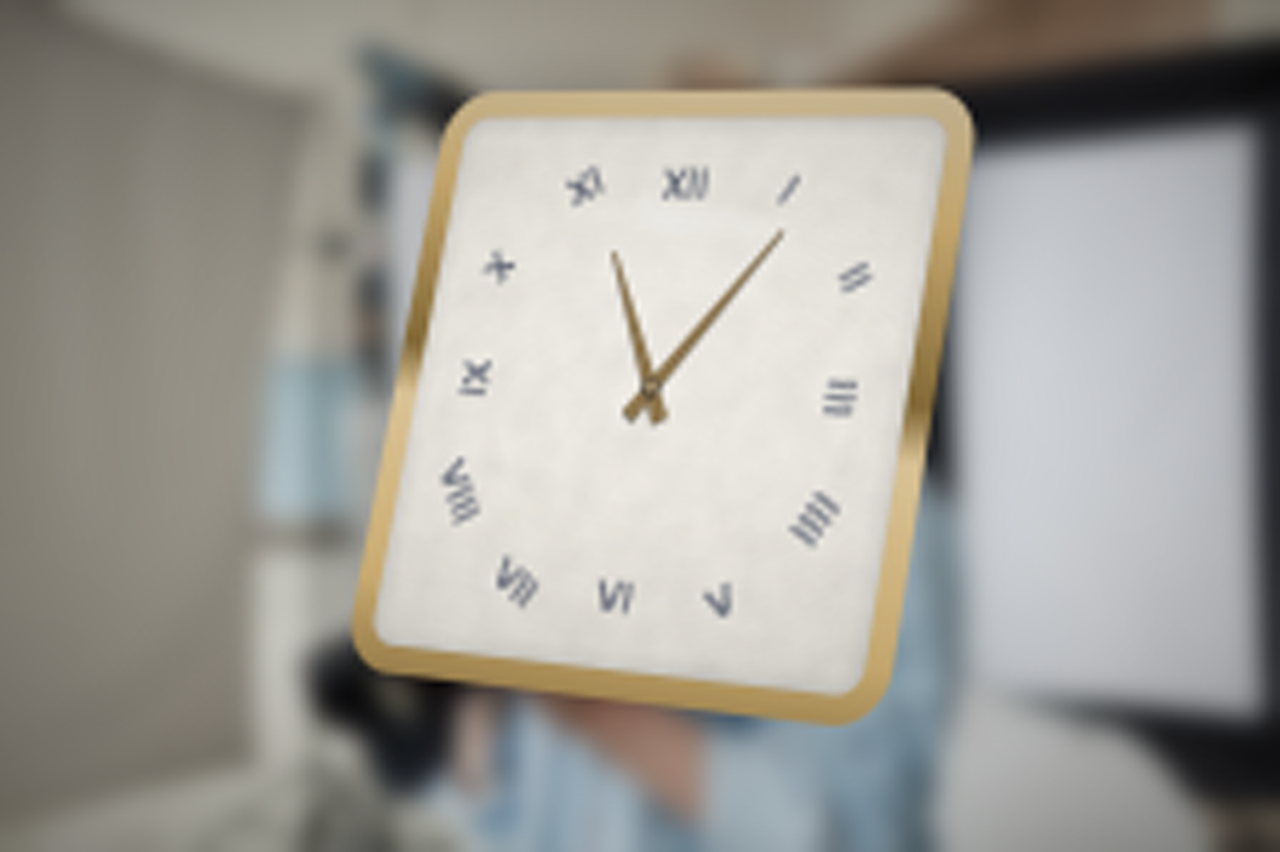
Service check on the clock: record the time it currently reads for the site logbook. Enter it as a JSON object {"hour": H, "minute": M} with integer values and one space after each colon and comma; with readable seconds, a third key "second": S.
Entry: {"hour": 11, "minute": 6}
